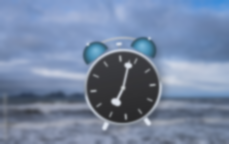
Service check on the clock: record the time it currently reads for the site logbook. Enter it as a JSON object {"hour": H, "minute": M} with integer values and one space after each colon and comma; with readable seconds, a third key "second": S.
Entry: {"hour": 7, "minute": 3}
